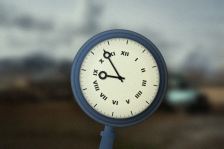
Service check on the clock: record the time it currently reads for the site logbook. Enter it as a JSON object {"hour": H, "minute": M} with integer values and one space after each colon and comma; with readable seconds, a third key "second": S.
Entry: {"hour": 8, "minute": 53}
